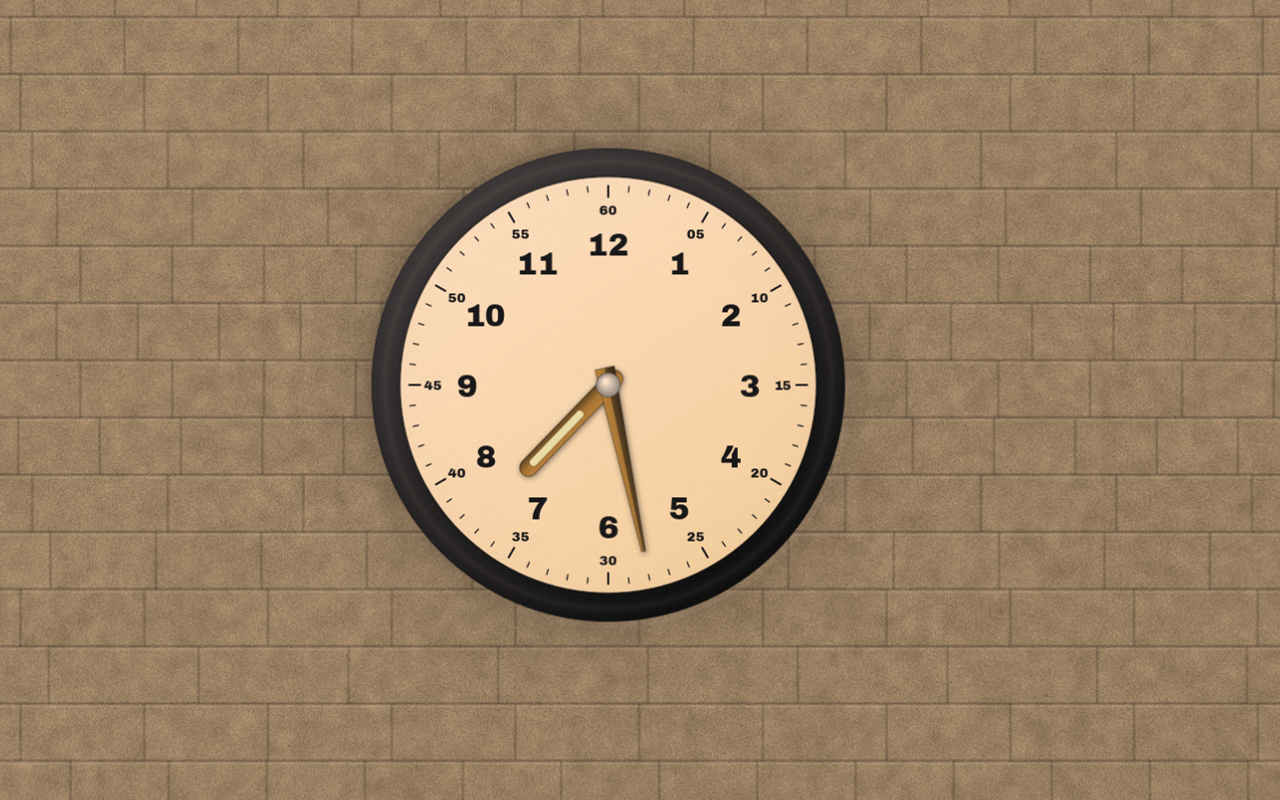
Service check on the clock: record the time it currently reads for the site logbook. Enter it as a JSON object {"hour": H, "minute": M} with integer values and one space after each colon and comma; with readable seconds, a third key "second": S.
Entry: {"hour": 7, "minute": 28}
